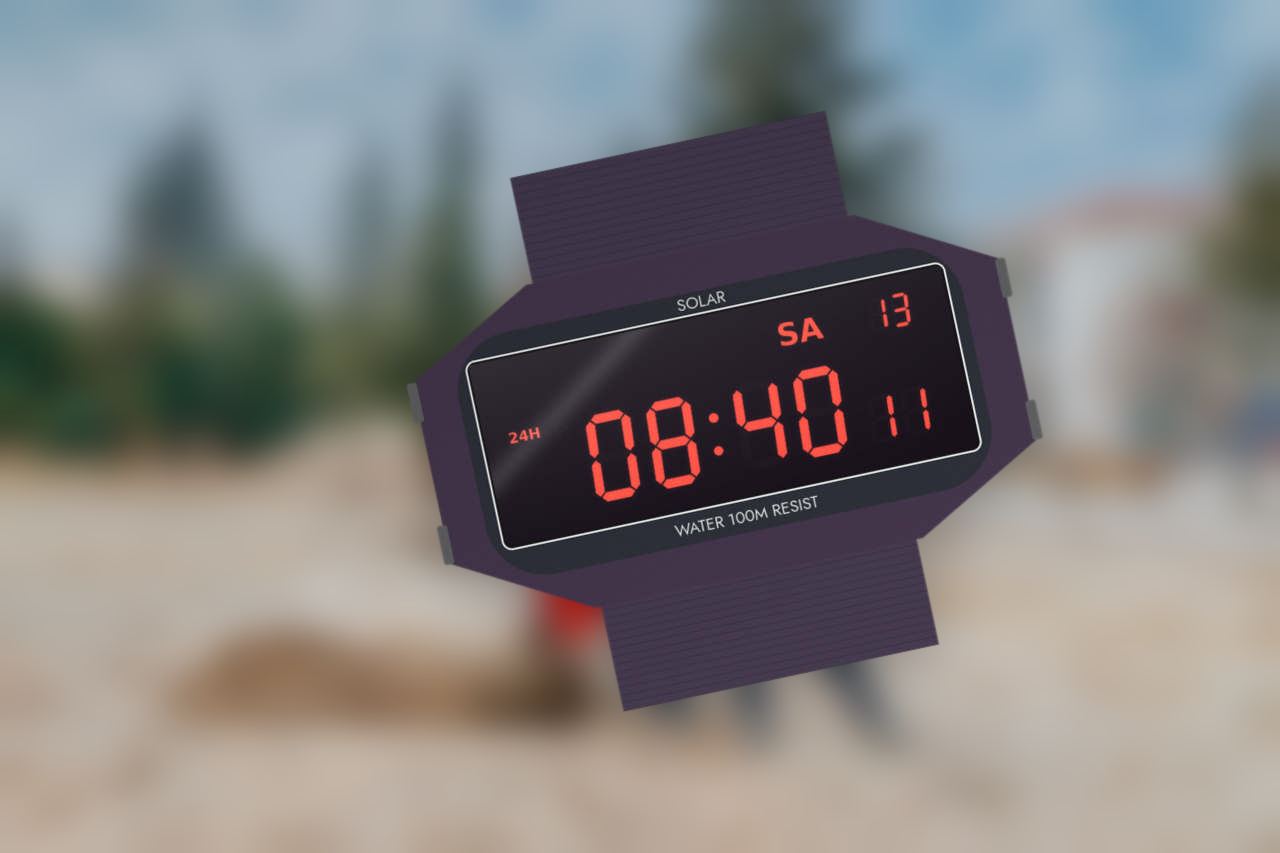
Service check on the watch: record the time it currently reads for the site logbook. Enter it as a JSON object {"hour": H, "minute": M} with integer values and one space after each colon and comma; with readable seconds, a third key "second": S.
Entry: {"hour": 8, "minute": 40, "second": 11}
